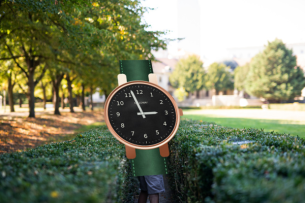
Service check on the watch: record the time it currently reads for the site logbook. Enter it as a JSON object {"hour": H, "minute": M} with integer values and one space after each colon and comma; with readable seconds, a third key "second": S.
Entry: {"hour": 2, "minute": 57}
